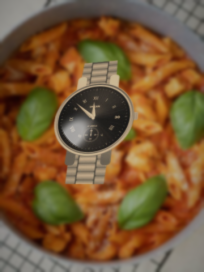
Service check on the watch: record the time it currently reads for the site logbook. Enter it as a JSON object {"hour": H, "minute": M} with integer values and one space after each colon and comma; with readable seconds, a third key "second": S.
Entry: {"hour": 11, "minute": 52}
